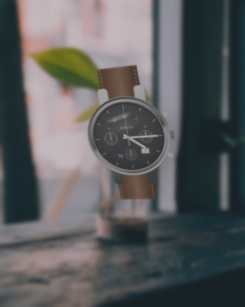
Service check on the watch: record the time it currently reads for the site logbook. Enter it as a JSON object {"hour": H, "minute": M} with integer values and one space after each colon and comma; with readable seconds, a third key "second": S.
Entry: {"hour": 4, "minute": 15}
